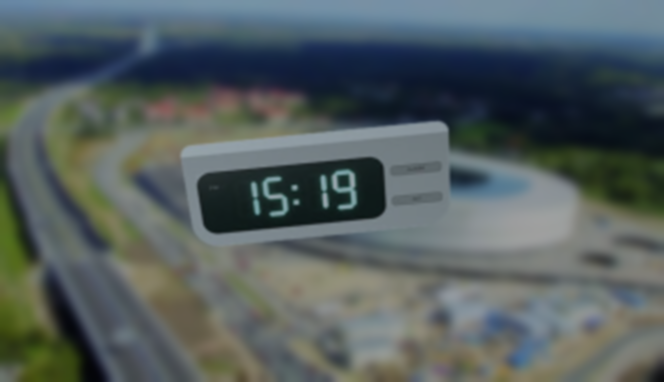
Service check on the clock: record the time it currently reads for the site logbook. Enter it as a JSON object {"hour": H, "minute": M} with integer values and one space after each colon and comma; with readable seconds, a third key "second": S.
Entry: {"hour": 15, "minute": 19}
